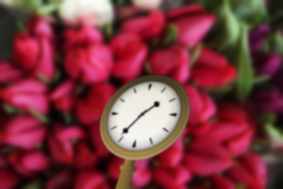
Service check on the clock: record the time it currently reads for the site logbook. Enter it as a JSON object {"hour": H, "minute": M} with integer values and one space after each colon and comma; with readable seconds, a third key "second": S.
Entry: {"hour": 1, "minute": 36}
